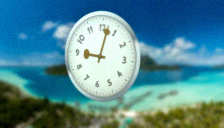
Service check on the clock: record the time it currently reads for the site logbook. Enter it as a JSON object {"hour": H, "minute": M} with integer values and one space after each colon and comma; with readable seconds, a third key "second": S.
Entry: {"hour": 9, "minute": 2}
